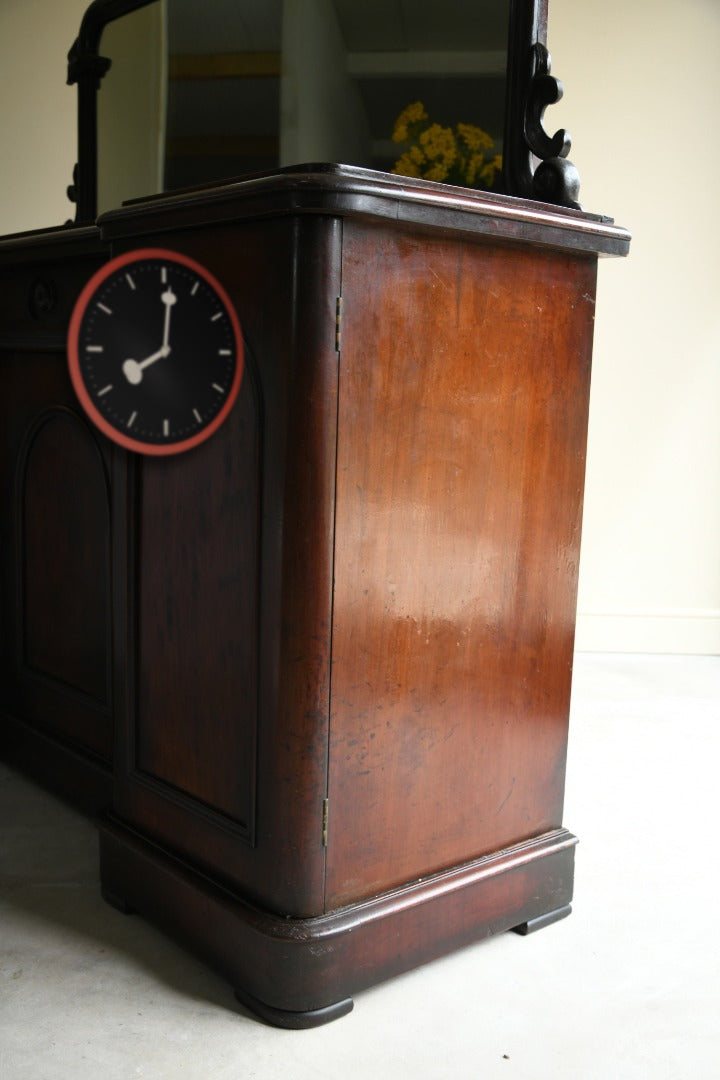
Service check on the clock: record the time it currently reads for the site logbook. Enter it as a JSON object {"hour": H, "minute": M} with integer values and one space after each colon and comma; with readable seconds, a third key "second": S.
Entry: {"hour": 8, "minute": 1}
